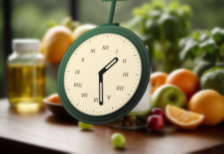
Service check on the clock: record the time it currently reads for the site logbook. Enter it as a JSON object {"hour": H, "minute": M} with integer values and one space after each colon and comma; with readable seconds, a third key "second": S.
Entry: {"hour": 1, "minute": 28}
